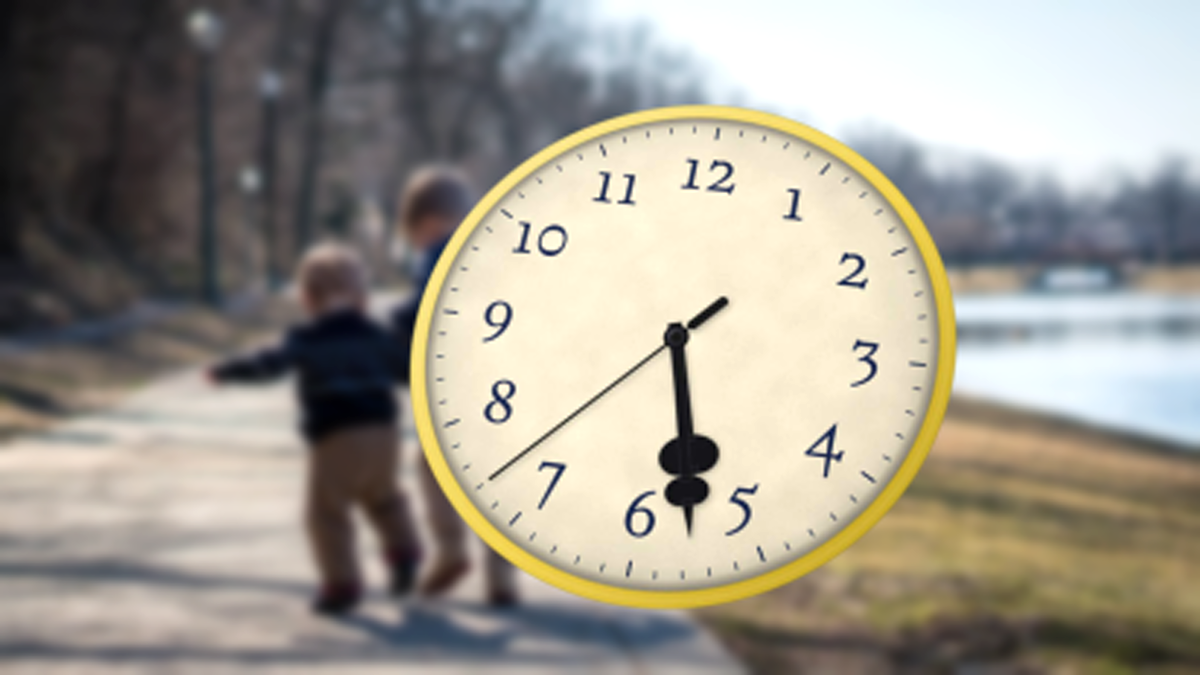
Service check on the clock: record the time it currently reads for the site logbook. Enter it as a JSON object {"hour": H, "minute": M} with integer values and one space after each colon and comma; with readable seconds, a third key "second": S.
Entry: {"hour": 5, "minute": 27, "second": 37}
